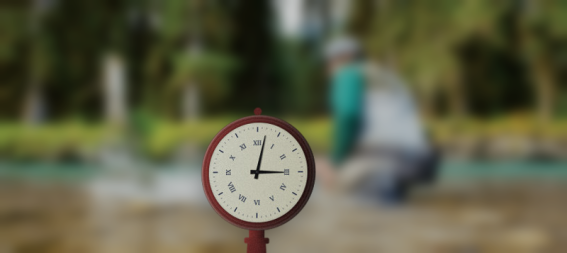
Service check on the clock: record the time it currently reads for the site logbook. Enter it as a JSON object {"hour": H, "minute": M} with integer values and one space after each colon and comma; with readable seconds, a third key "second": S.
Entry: {"hour": 3, "minute": 2}
